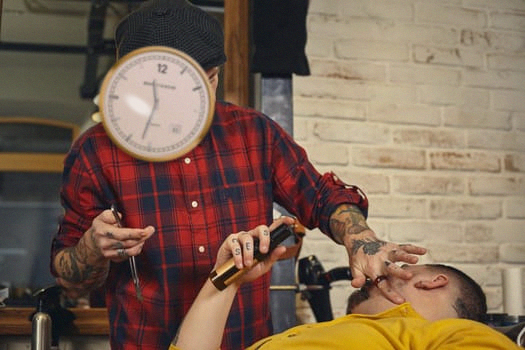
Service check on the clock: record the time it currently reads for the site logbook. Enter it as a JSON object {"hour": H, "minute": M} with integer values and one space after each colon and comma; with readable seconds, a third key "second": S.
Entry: {"hour": 11, "minute": 32}
